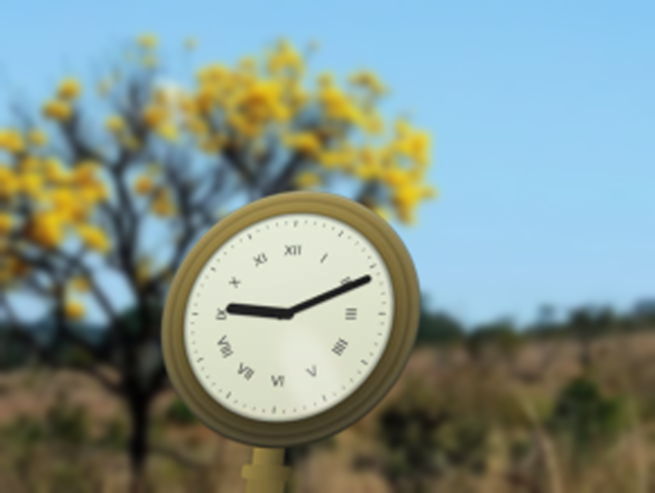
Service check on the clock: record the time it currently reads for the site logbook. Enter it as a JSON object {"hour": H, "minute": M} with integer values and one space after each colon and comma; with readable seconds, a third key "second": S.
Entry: {"hour": 9, "minute": 11}
